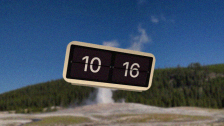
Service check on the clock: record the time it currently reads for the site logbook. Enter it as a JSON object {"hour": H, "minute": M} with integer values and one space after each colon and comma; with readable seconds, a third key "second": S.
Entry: {"hour": 10, "minute": 16}
